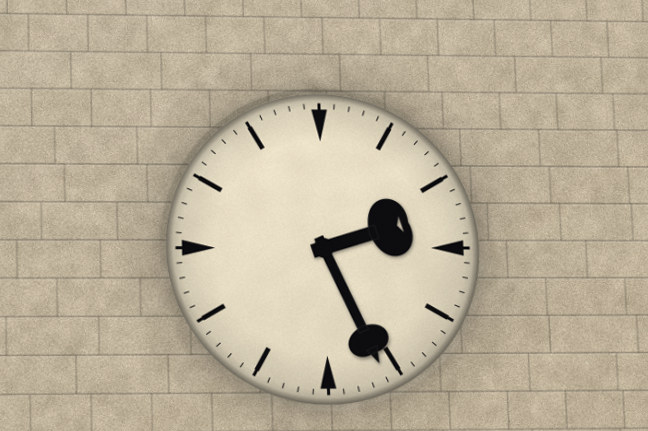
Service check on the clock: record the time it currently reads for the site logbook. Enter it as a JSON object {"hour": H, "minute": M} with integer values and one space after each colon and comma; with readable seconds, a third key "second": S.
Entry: {"hour": 2, "minute": 26}
